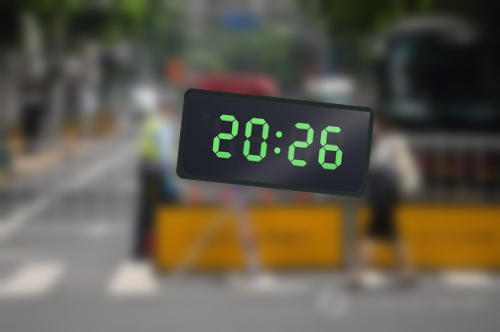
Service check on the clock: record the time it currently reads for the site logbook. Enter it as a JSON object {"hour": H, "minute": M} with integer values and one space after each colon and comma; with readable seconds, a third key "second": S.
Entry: {"hour": 20, "minute": 26}
